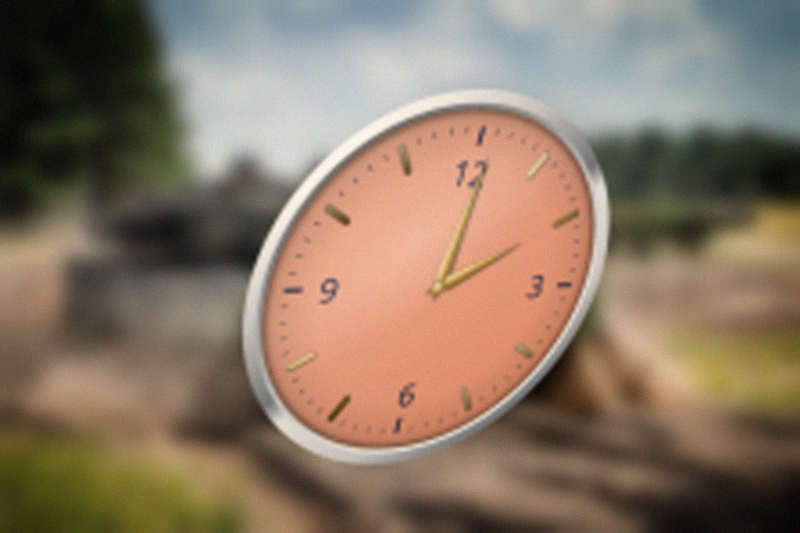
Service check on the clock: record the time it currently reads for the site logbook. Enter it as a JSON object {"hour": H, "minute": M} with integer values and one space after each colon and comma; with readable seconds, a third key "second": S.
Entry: {"hour": 2, "minute": 1}
